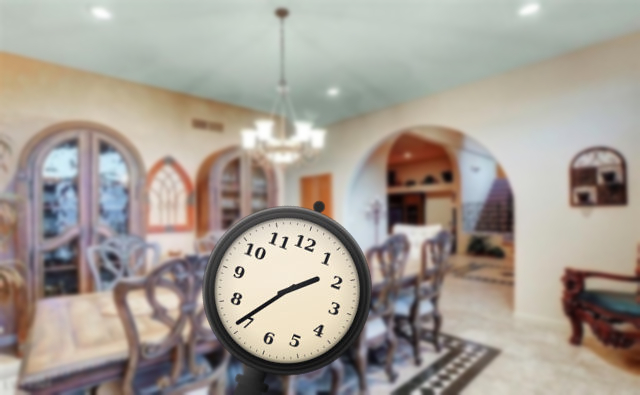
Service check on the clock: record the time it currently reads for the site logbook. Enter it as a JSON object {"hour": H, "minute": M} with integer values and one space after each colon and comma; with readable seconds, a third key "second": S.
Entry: {"hour": 1, "minute": 36}
